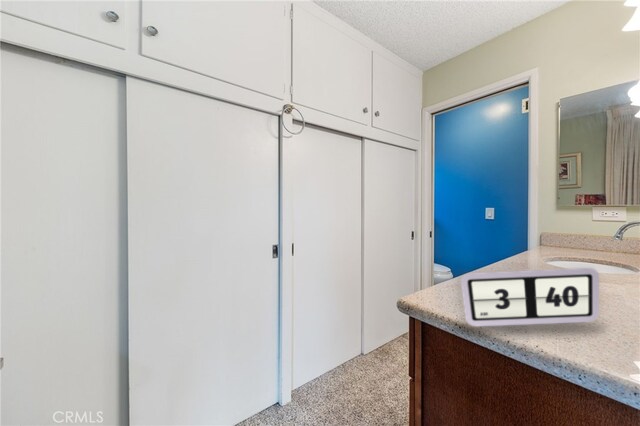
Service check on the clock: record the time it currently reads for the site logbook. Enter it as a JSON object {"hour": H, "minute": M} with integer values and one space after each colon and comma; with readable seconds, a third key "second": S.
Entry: {"hour": 3, "minute": 40}
